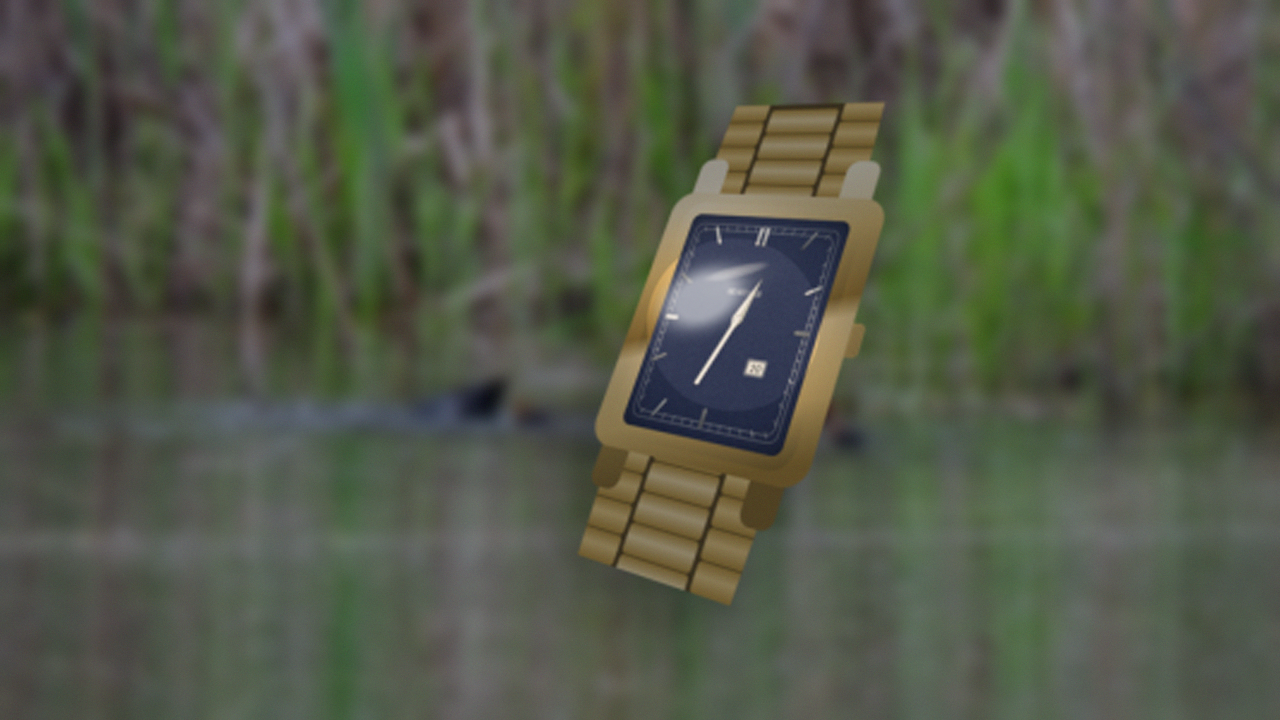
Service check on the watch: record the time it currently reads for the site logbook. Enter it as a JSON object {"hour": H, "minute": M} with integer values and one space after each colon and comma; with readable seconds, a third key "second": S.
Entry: {"hour": 12, "minute": 33}
